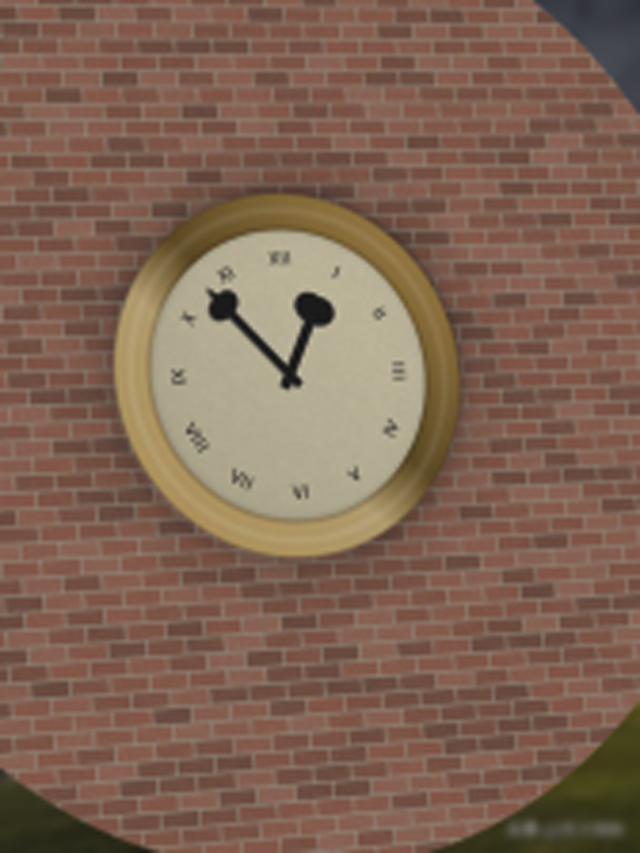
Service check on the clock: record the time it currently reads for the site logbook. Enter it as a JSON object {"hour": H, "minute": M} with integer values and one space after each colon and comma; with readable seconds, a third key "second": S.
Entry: {"hour": 12, "minute": 53}
